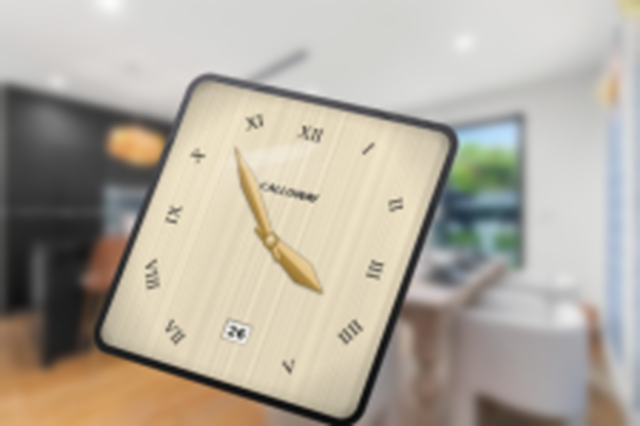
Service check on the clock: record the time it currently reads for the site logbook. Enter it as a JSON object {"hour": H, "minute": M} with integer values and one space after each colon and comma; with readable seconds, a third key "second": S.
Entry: {"hour": 3, "minute": 53}
